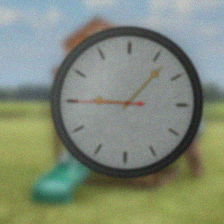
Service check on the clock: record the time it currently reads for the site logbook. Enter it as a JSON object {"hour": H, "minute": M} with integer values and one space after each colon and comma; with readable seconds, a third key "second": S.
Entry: {"hour": 9, "minute": 6, "second": 45}
